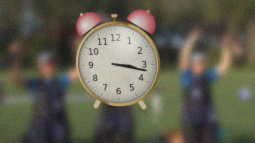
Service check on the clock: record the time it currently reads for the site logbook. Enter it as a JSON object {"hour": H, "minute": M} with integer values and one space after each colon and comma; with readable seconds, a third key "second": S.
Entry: {"hour": 3, "minute": 17}
